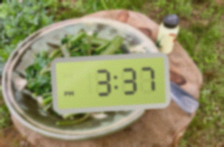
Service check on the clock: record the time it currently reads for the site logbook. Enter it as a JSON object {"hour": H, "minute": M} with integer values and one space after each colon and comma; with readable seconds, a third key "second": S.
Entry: {"hour": 3, "minute": 37}
